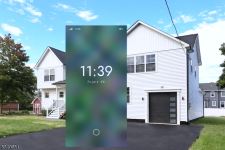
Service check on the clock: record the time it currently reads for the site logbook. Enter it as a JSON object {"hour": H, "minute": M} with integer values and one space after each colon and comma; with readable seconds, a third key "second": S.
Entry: {"hour": 11, "minute": 39}
